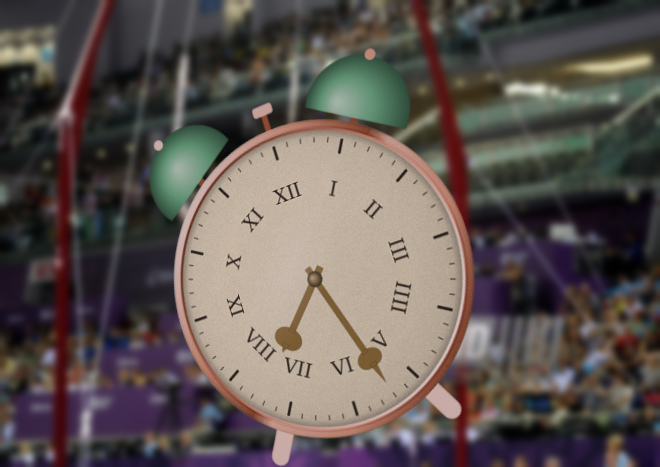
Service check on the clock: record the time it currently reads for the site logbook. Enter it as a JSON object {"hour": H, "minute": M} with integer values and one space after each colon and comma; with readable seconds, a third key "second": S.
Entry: {"hour": 7, "minute": 27}
